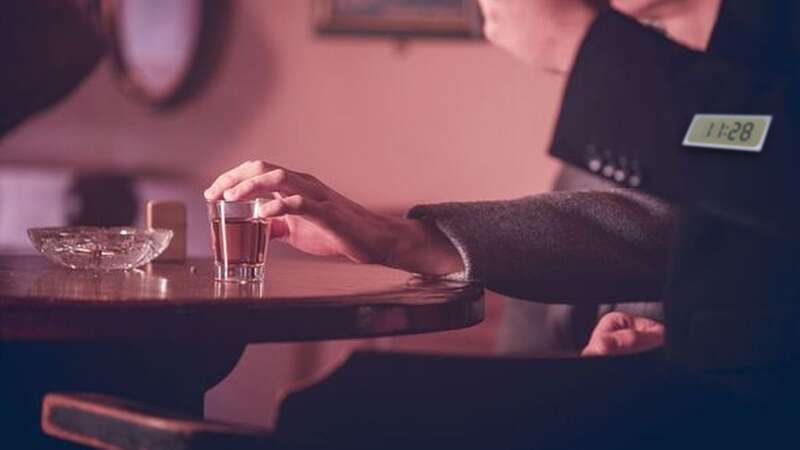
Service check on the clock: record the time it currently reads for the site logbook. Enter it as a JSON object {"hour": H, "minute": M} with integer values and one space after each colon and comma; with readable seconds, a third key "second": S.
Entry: {"hour": 11, "minute": 28}
